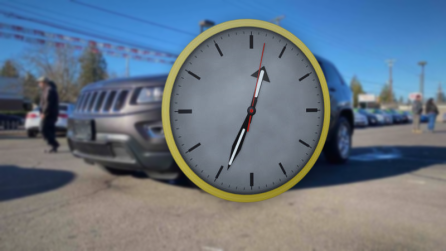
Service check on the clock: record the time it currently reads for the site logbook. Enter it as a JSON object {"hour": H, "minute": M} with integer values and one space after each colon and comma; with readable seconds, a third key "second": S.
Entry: {"hour": 12, "minute": 34, "second": 2}
